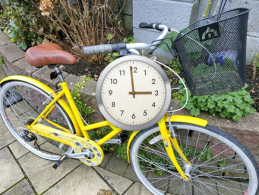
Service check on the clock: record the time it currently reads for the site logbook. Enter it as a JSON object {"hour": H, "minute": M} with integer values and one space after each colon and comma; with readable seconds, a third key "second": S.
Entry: {"hour": 2, "minute": 59}
